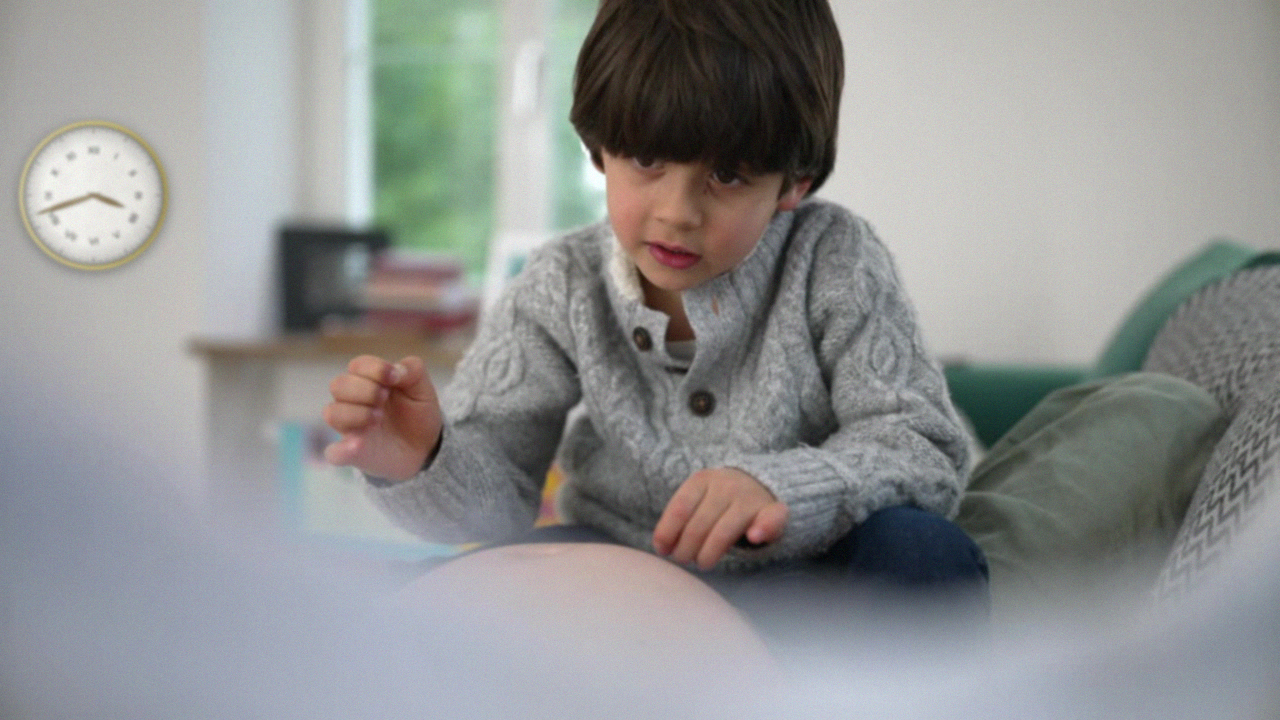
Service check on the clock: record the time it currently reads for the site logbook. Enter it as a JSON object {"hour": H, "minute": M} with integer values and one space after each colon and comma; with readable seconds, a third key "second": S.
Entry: {"hour": 3, "minute": 42}
